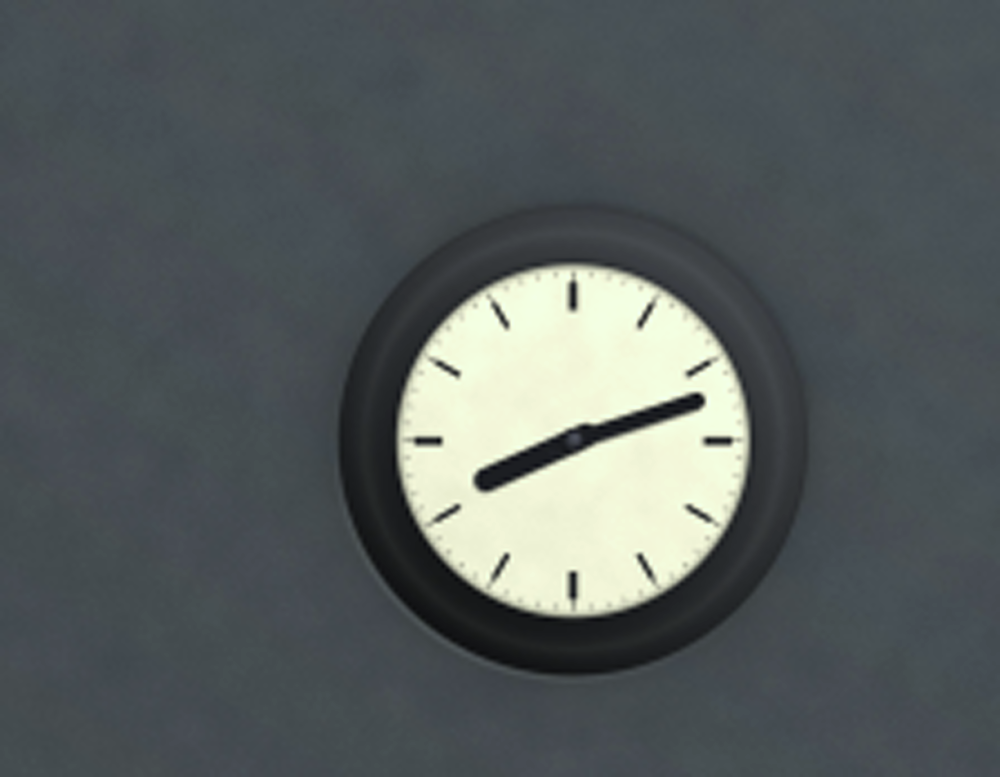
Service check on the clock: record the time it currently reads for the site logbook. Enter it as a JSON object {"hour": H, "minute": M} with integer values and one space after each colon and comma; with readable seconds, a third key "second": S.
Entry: {"hour": 8, "minute": 12}
